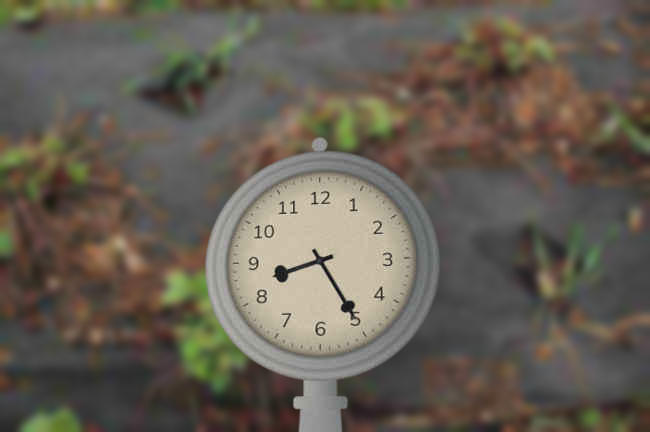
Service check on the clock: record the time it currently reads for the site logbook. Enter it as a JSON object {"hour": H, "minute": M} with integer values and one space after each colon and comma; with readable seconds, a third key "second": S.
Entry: {"hour": 8, "minute": 25}
